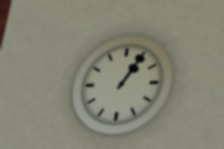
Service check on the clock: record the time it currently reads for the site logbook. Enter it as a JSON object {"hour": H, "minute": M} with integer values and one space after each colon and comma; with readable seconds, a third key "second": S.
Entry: {"hour": 1, "minute": 5}
